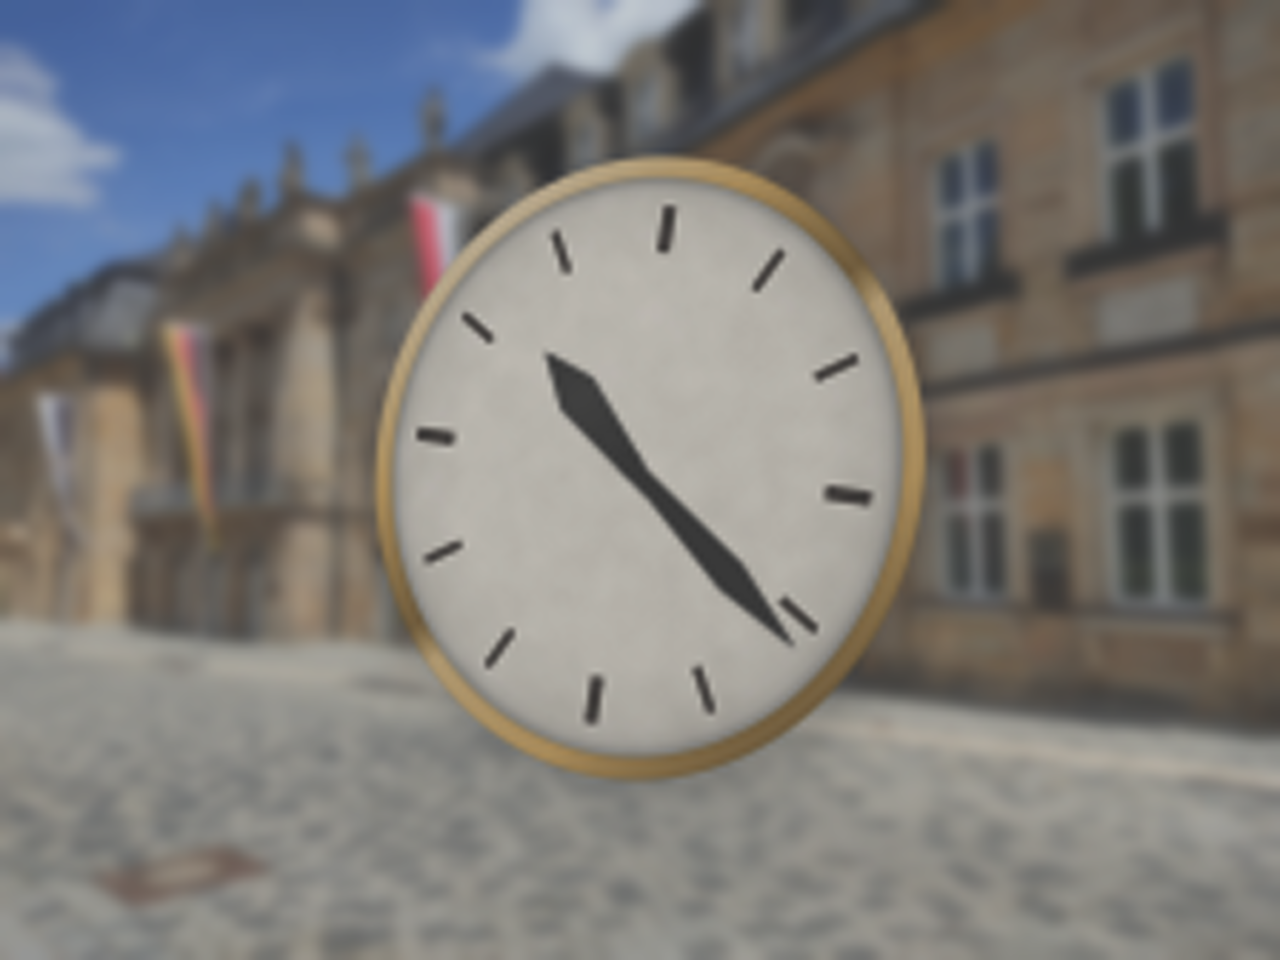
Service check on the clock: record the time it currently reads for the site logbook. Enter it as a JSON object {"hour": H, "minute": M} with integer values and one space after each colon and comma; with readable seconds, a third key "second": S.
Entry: {"hour": 10, "minute": 21}
